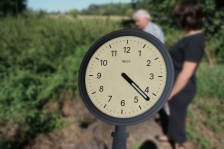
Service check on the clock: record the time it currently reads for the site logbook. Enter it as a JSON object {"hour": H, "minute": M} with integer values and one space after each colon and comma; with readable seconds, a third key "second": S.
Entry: {"hour": 4, "minute": 22}
